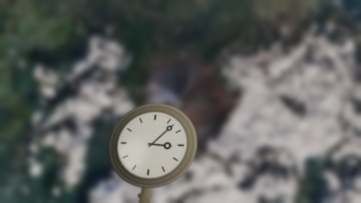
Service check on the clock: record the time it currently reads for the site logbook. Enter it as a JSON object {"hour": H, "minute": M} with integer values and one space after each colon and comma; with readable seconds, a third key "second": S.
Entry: {"hour": 3, "minute": 7}
